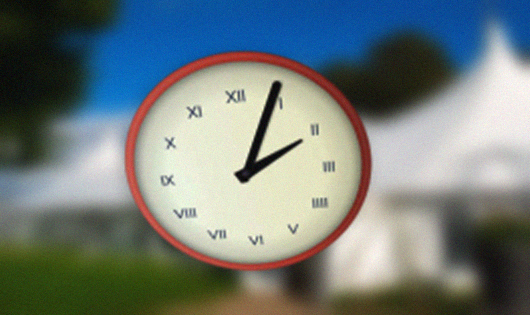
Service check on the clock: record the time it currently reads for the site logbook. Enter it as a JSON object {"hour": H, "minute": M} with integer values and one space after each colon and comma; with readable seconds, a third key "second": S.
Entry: {"hour": 2, "minute": 4}
